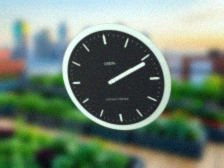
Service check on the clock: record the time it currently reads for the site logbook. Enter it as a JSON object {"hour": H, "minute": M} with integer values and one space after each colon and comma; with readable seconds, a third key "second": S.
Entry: {"hour": 2, "minute": 11}
